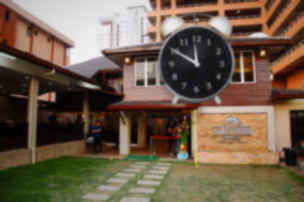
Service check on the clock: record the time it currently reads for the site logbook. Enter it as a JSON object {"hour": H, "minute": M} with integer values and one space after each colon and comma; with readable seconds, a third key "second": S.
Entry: {"hour": 11, "minute": 50}
